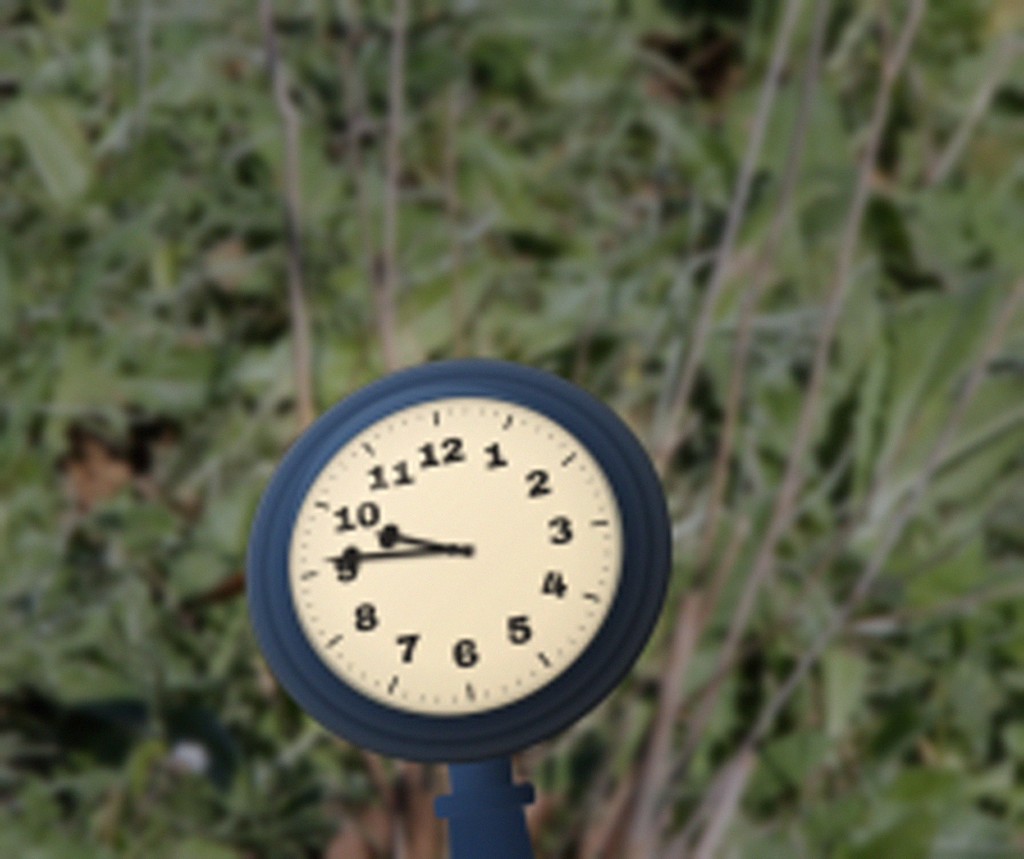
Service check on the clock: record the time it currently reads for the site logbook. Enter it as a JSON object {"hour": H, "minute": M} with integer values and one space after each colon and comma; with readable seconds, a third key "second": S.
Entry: {"hour": 9, "minute": 46}
